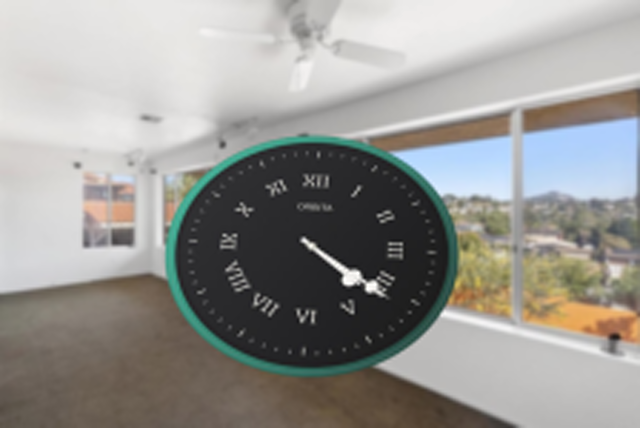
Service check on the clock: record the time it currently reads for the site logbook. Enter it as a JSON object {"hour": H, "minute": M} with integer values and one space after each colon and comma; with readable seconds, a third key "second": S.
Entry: {"hour": 4, "minute": 21}
